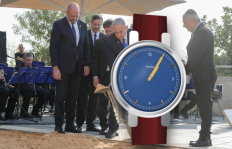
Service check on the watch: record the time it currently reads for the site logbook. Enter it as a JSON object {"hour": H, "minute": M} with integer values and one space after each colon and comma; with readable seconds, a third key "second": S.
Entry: {"hour": 1, "minute": 5}
